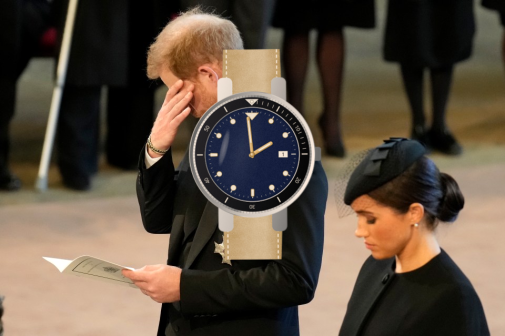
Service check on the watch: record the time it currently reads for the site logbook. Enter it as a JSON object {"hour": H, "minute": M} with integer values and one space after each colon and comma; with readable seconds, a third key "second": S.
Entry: {"hour": 1, "minute": 59}
